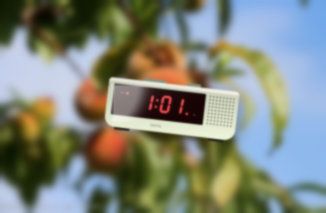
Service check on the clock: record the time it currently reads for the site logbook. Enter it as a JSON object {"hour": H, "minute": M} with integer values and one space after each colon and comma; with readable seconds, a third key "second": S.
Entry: {"hour": 1, "minute": 1}
